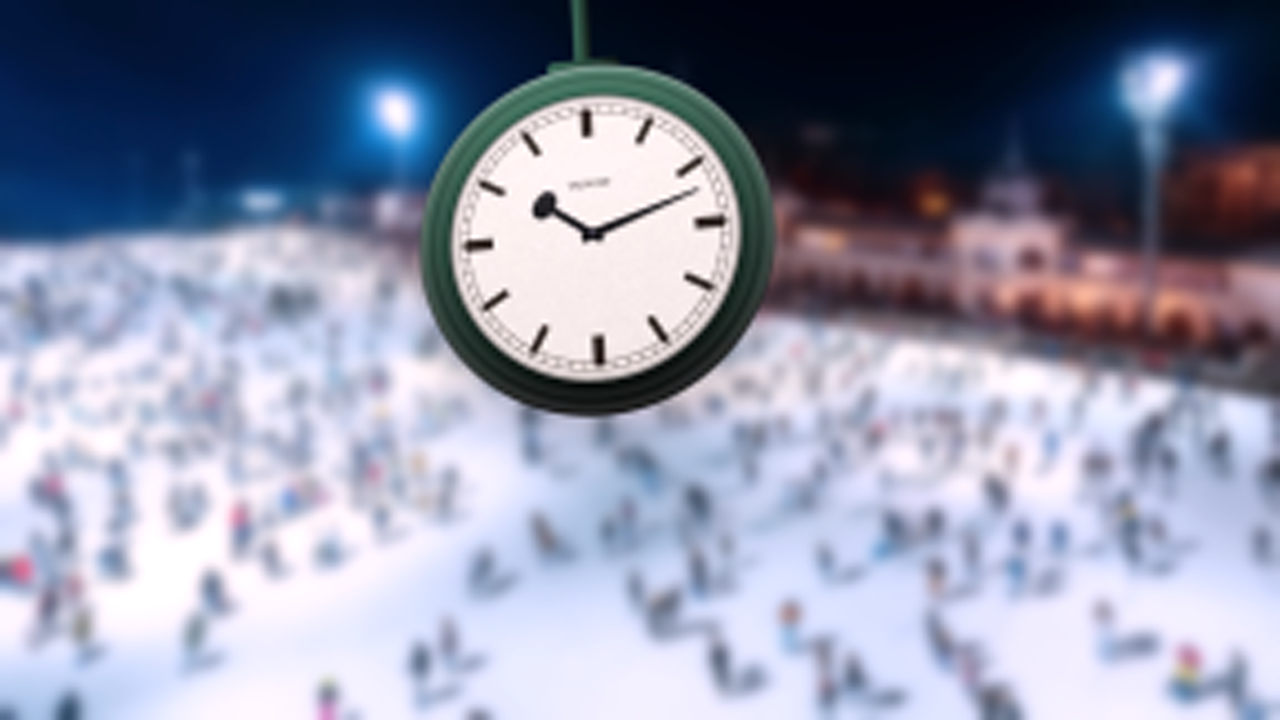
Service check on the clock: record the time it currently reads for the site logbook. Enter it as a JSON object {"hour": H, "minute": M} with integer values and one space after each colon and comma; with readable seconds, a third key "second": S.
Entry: {"hour": 10, "minute": 12}
